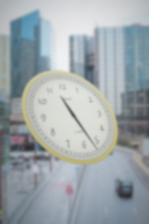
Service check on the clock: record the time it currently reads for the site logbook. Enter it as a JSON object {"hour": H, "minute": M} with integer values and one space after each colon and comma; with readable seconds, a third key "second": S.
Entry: {"hour": 11, "minute": 27}
